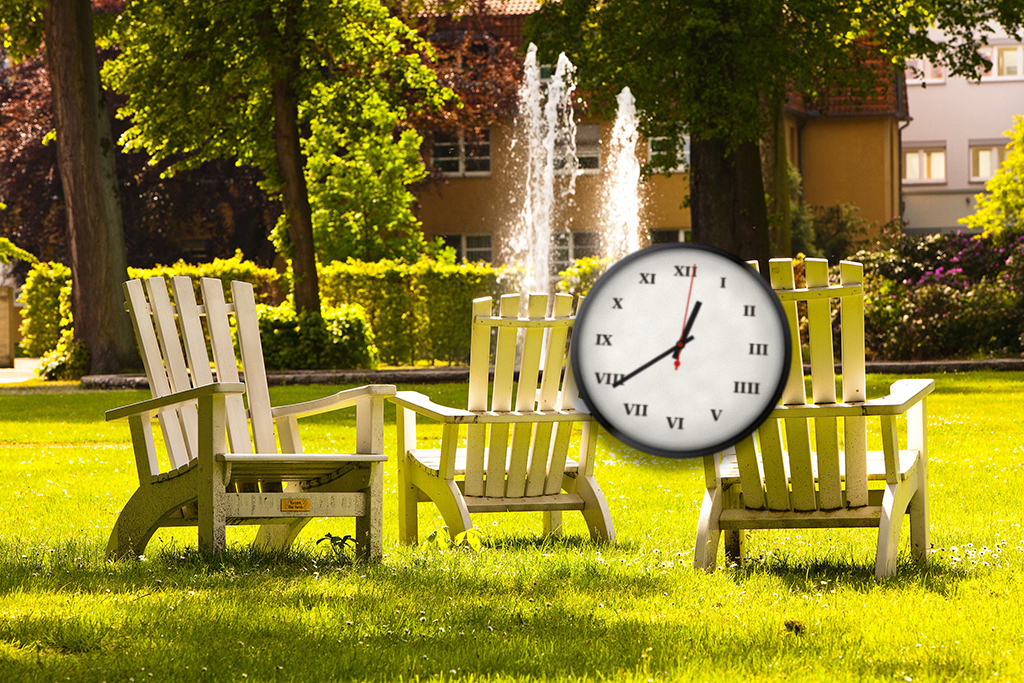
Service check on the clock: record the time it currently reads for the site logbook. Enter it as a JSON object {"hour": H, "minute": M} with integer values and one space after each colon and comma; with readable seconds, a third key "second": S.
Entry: {"hour": 12, "minute": 39, "second": 1}
